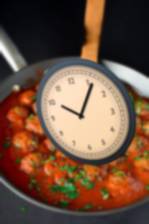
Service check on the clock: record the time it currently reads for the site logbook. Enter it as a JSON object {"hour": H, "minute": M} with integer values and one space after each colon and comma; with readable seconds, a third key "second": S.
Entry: {"hour": 10, "minute": 6}
